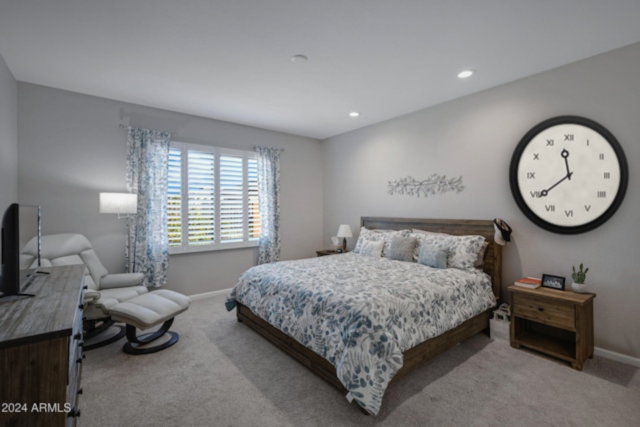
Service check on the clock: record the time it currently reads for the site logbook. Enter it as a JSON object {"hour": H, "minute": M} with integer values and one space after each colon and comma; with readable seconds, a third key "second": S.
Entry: {"hour": 11, "minute": 39}
